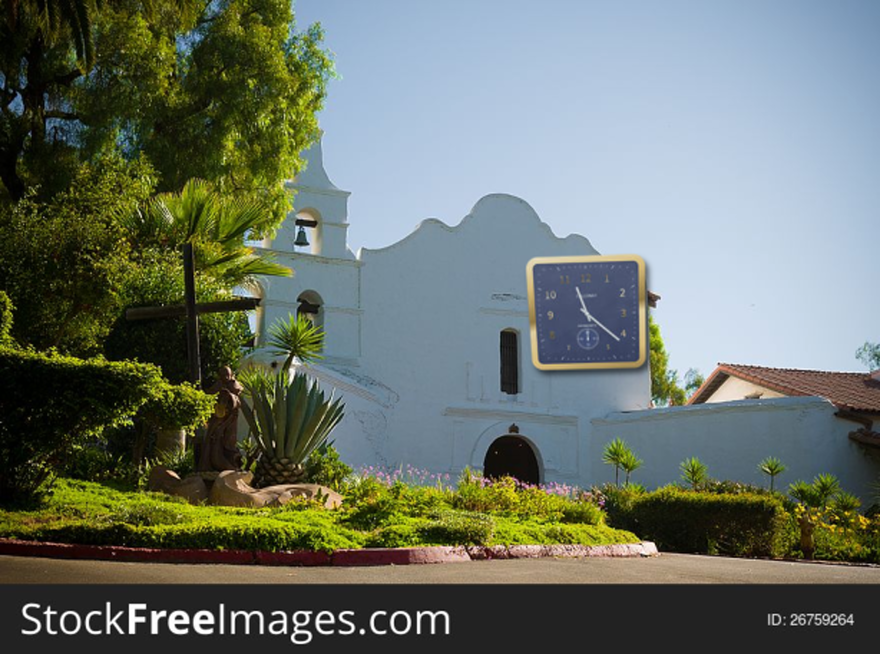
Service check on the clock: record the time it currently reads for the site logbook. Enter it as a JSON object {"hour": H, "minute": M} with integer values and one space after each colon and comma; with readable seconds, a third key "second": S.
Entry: {"hour": 11, "minute": 22}
